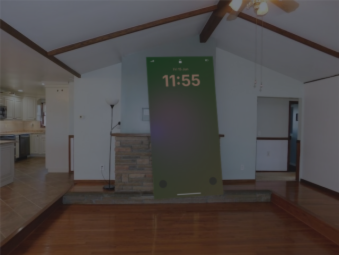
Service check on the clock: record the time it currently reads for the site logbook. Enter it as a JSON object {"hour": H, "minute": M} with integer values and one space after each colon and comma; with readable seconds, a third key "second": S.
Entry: {"hour": 11, "minute": 55}
